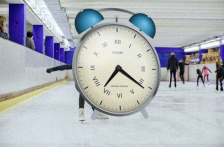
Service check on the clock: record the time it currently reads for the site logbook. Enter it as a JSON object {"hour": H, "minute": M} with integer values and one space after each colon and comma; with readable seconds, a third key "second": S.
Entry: {"hour": 7, "minute": 21}
